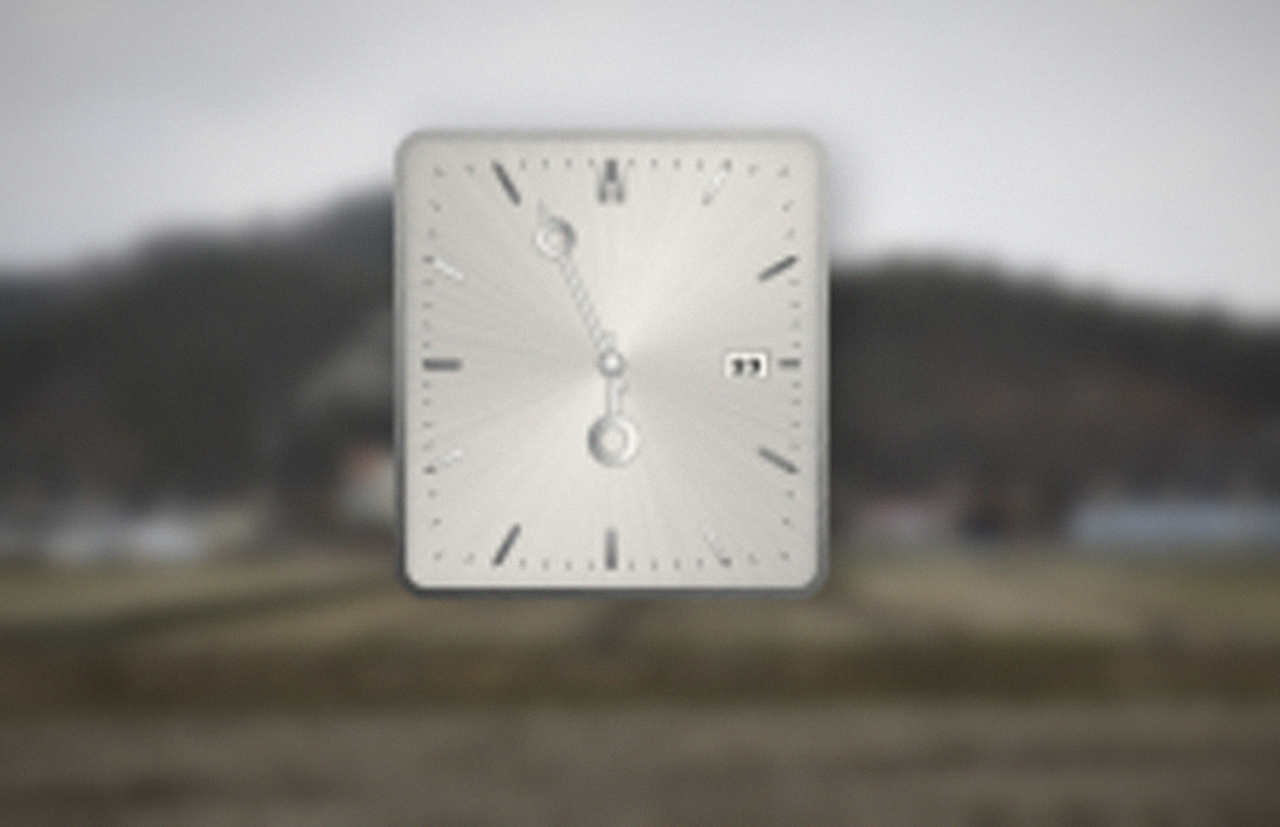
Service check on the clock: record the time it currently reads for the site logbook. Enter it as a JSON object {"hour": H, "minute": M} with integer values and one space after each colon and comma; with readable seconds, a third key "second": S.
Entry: {"hour": 5, "minute": 56}
